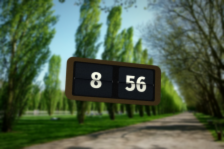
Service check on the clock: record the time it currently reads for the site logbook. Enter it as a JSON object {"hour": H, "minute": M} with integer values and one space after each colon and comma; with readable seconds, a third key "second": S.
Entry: {"hour": 8, "minute": 56}
